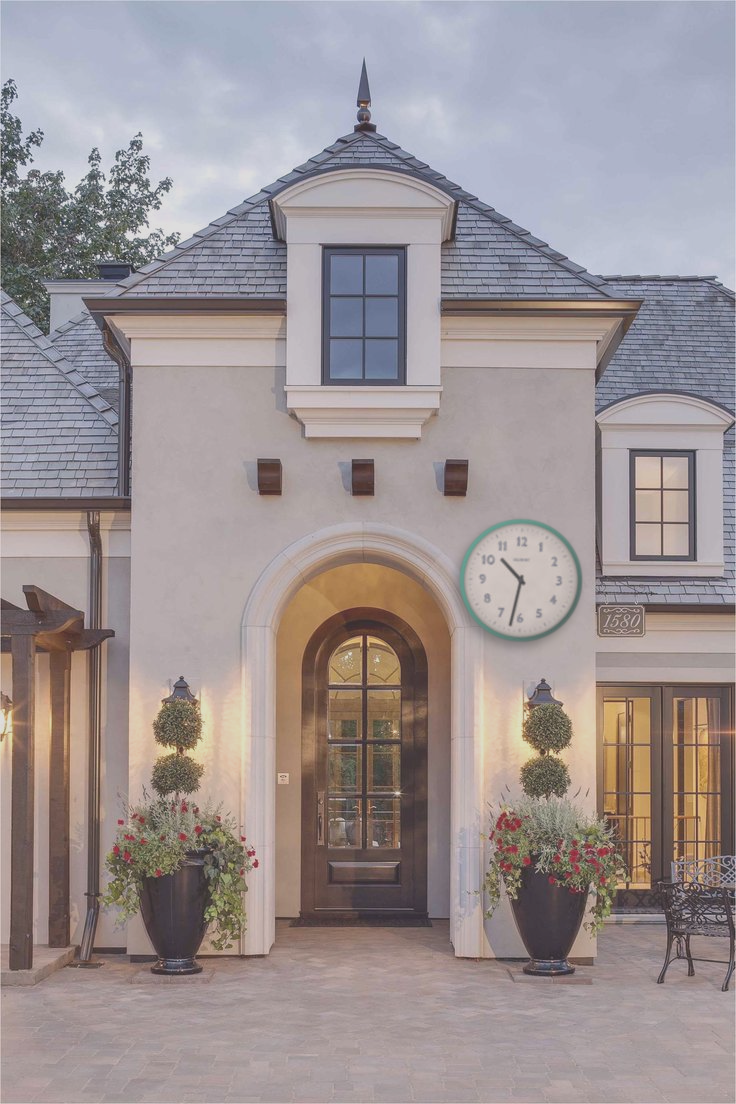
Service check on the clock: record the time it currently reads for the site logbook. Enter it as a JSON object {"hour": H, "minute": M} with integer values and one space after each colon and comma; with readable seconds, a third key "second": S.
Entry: {"hour": 10, "minute": 32}
